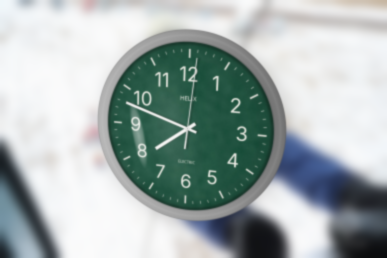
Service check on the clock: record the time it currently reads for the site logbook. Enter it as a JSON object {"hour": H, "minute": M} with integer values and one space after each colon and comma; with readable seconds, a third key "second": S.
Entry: {"hour": 7, "minute": 48, "second": 1}
